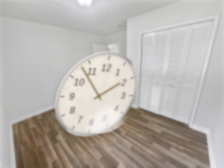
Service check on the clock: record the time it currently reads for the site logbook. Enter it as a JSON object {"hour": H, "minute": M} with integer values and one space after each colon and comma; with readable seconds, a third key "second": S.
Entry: {"hour": 1, "minute": 53}
